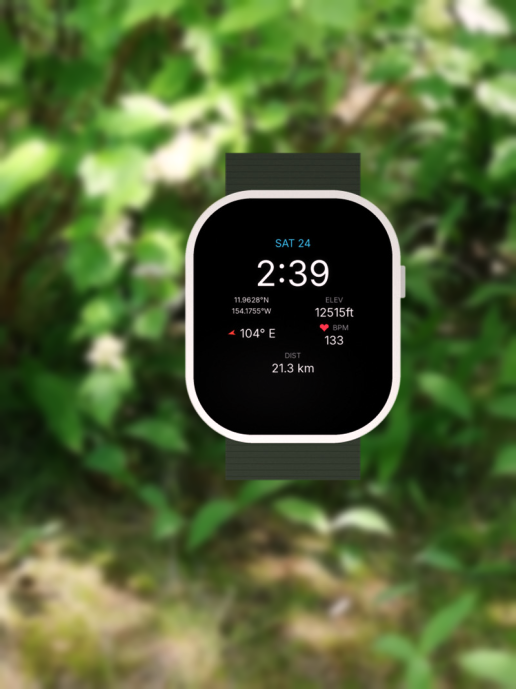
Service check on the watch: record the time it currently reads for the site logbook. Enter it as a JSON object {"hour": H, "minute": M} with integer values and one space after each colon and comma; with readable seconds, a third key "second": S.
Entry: {"hour": 2, "minute": 39}
